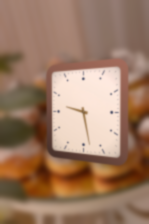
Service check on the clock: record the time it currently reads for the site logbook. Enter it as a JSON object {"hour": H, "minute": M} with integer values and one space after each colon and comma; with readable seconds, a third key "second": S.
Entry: {"hour": 9, "minute": 28}
